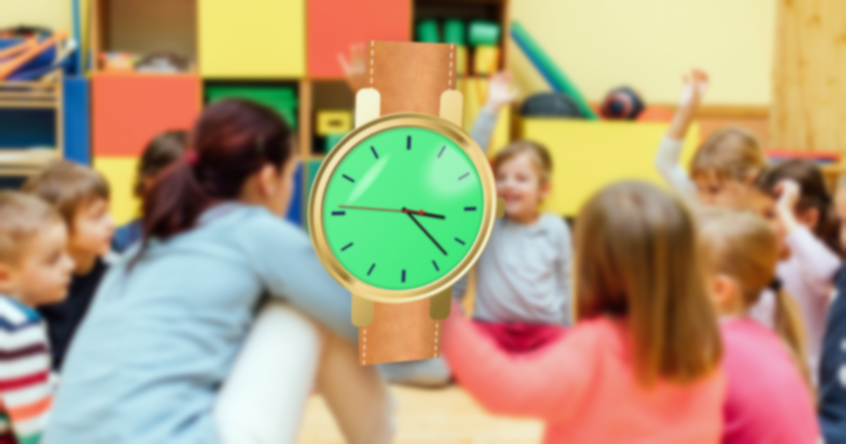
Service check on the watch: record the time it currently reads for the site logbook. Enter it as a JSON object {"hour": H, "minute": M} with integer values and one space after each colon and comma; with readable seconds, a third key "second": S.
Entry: {"hour": 3, "minute": 22, "second": 46}
